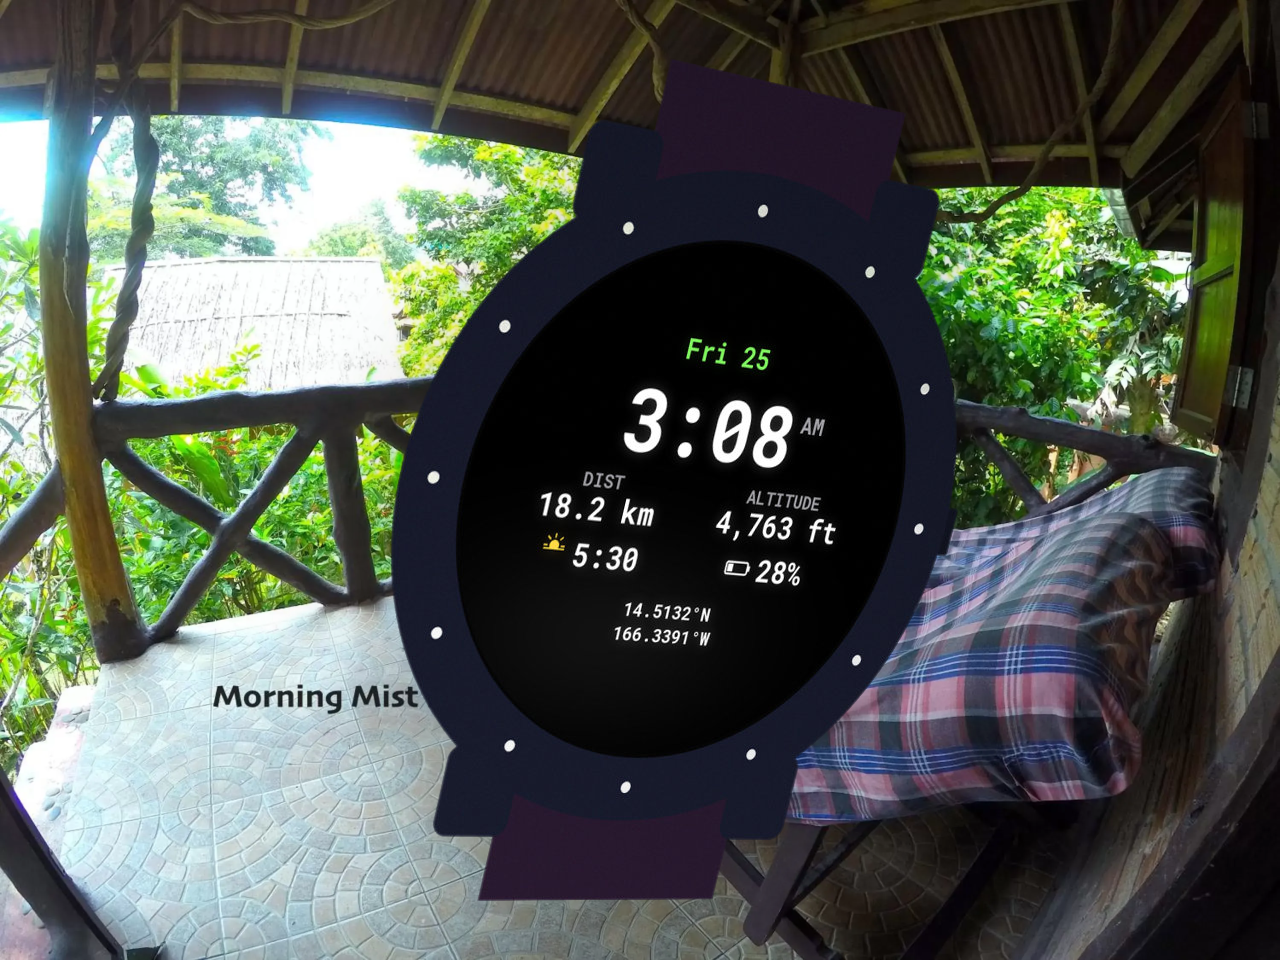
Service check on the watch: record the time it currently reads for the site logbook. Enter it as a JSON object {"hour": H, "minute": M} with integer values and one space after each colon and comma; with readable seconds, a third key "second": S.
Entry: {"hour": 3, "minute": 8}
